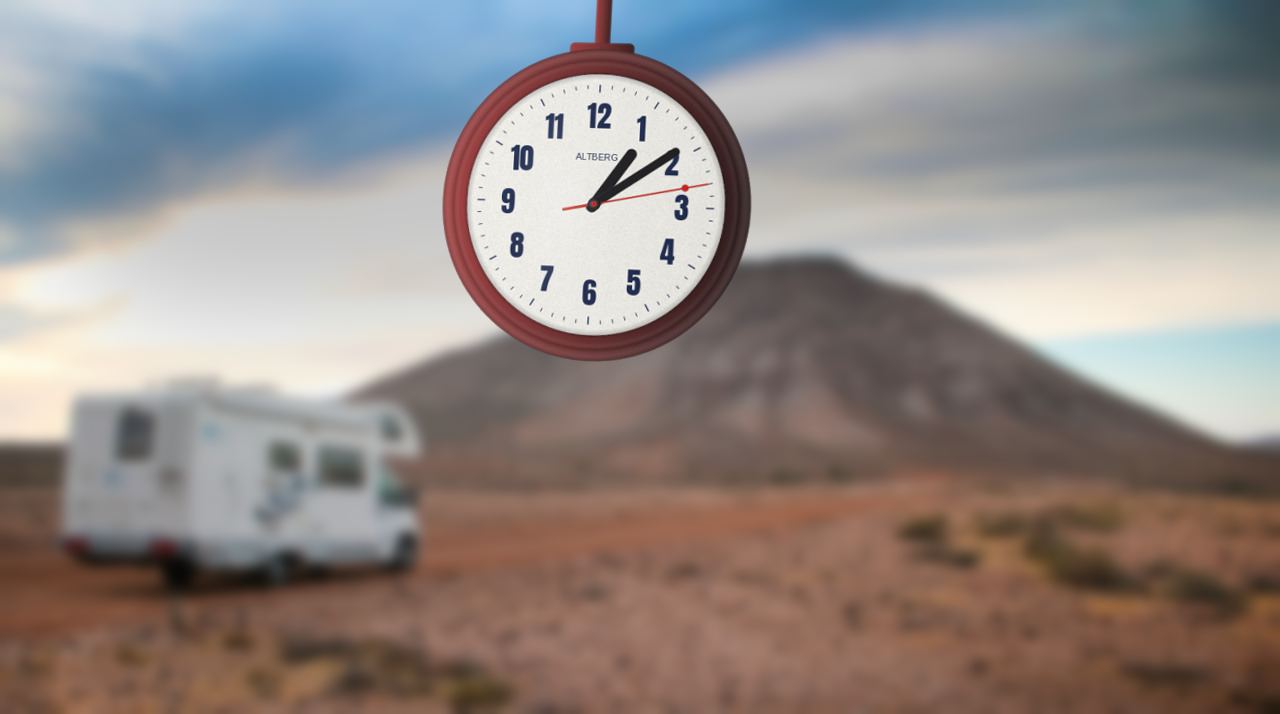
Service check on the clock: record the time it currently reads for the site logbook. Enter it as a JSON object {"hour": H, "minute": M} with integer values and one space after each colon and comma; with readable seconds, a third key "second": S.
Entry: {"hour": 1, "minute": 9, "second": 13}
